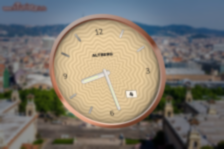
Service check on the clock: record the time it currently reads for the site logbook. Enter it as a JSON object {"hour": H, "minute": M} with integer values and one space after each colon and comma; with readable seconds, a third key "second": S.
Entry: {"hour": 8, "minute": 28}
